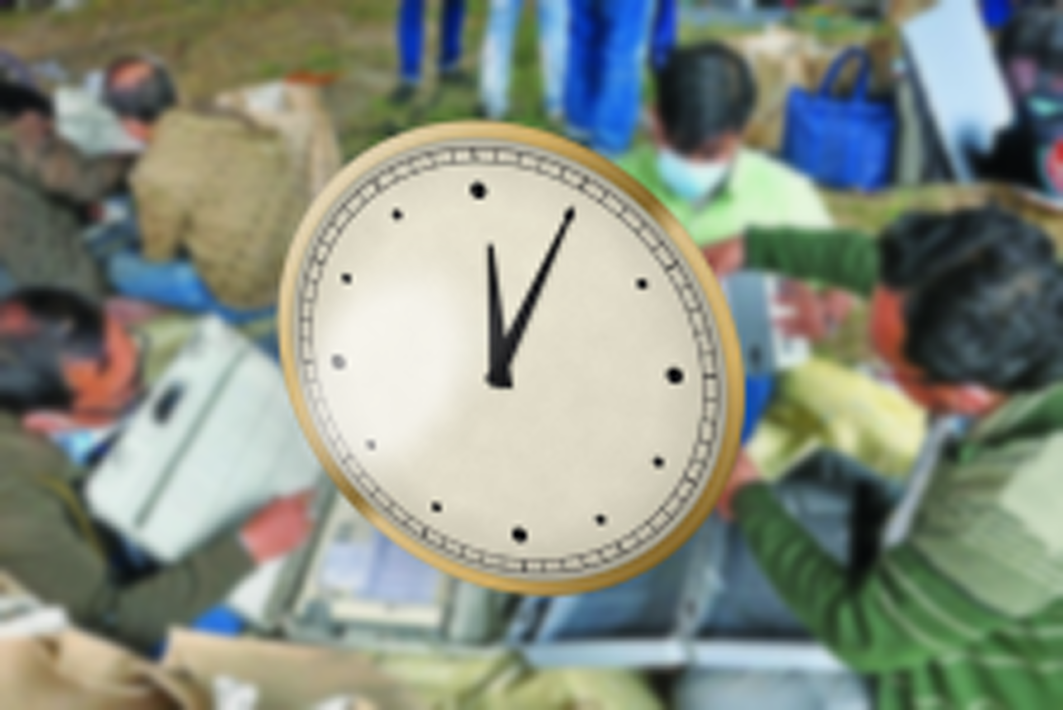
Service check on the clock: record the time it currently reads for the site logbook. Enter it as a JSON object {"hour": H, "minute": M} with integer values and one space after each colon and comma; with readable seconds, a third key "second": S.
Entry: {"hour": 12, "minute": 5}
